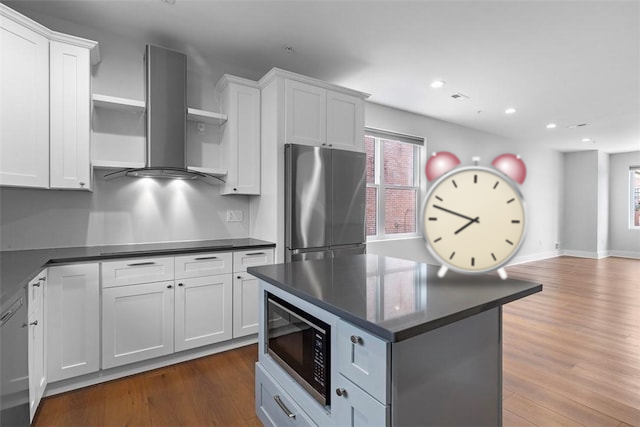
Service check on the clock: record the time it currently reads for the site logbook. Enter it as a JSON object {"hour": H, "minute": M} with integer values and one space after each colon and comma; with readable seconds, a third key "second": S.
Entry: {"hour": 7, "minute": 48}
